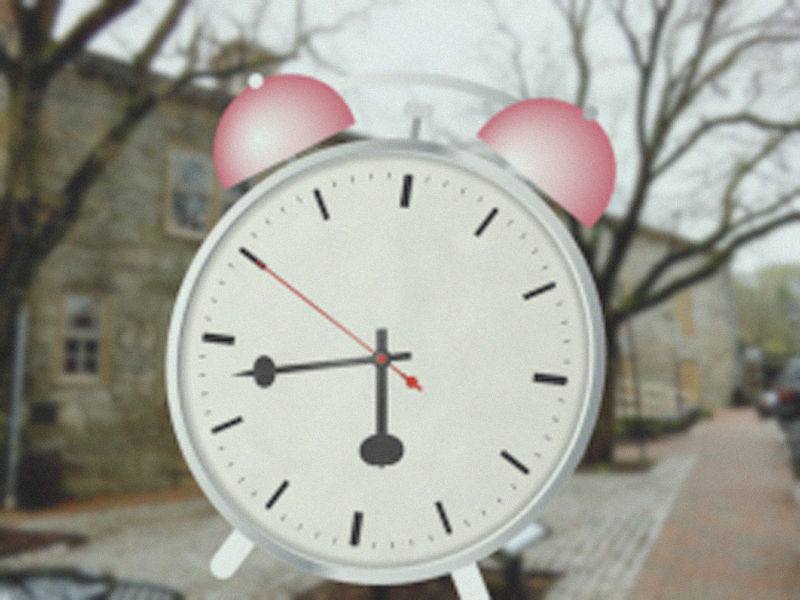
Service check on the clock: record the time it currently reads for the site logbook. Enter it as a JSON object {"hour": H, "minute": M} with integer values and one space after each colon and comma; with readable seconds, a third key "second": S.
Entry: {"hour": 5, "minute": 42, "second": 50}
